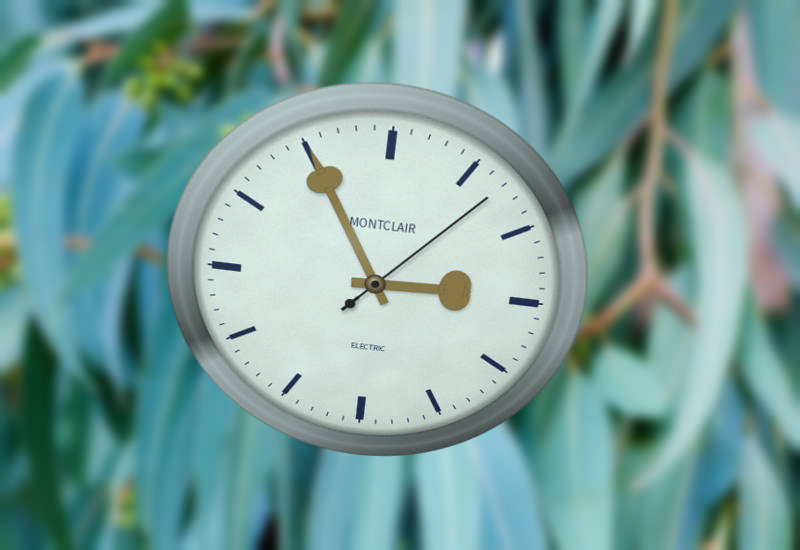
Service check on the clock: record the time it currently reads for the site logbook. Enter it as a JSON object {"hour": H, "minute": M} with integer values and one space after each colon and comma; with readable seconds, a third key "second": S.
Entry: {"hour": 2, "minute": 55, "second": 7}
